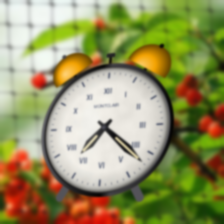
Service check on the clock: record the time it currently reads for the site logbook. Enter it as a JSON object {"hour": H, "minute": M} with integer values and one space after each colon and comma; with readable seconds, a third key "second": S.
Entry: {"hour": 7, "minute": 22}
